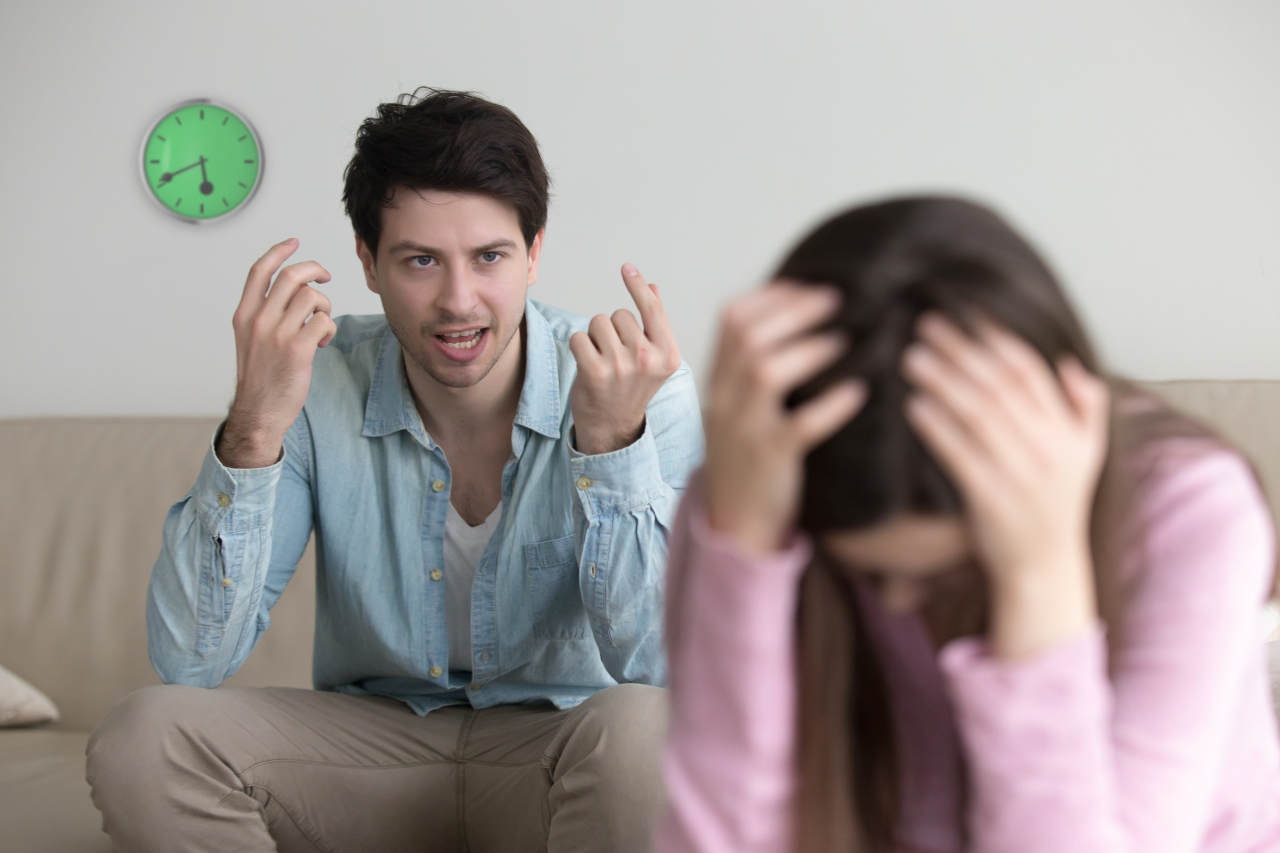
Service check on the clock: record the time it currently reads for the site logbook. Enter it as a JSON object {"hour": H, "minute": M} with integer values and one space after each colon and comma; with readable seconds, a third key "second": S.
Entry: {"hour": 5, "minute": 41}
